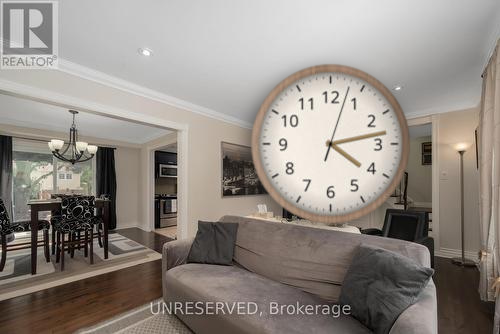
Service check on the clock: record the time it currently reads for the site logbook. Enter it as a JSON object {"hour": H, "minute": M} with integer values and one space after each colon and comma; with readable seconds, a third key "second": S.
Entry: {"hour": 4, "minute": 13, "second": 3}
